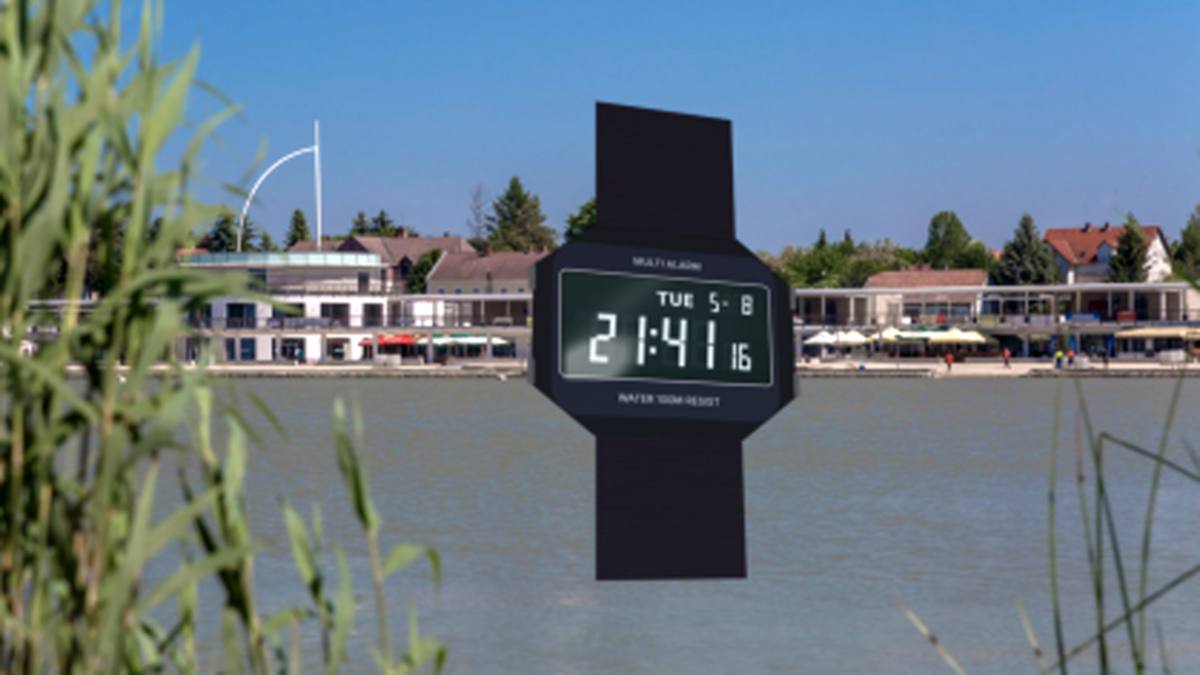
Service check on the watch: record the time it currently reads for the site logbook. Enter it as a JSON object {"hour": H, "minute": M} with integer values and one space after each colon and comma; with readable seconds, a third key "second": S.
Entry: {"hour": 21, "minute": 41, "second": 16}
